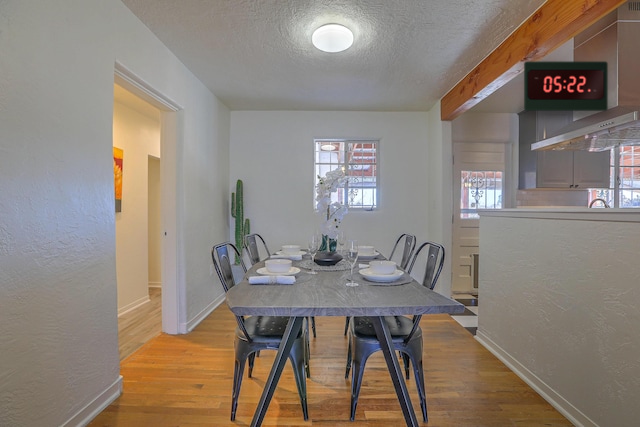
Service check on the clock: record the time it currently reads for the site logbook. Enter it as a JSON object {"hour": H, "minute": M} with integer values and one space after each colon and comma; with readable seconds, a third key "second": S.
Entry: {"hour": 5, "minute": 22}
